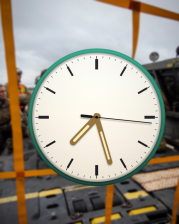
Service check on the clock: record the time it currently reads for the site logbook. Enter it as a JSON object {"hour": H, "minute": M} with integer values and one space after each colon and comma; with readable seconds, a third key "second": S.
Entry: {"hour": 7, "minute": 27, "second": 16}
